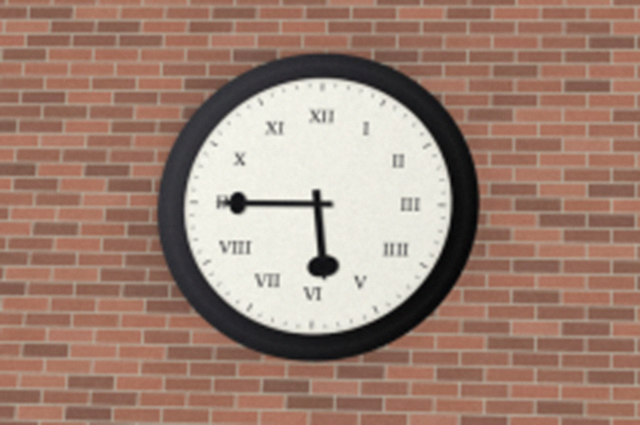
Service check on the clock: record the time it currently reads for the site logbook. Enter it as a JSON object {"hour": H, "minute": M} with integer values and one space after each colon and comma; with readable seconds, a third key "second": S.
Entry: {"hour": 5, "minute": 45}
